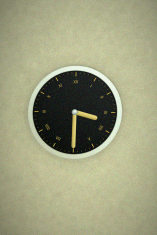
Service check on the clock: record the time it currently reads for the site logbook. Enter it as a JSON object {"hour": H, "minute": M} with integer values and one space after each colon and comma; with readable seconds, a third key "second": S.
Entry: {"hour": 3, "minute": 30}
